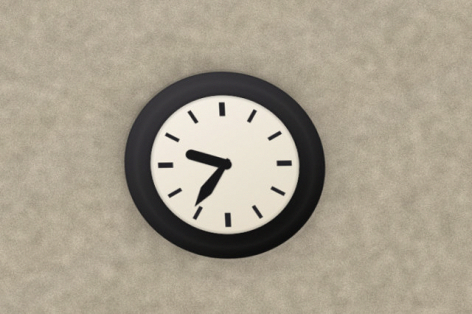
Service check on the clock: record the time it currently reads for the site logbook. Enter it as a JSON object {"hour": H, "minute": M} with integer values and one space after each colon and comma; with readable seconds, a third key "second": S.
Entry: {"hour": 9, "minute": 36}
